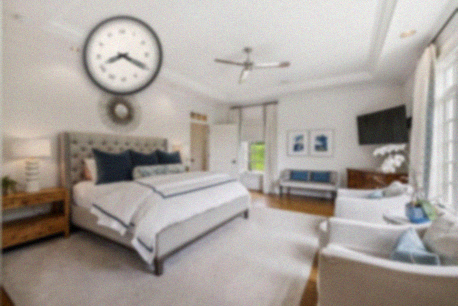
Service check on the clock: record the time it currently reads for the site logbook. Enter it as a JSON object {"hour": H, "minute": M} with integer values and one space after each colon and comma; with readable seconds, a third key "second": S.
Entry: {"hour": 8, "minute": 20}
